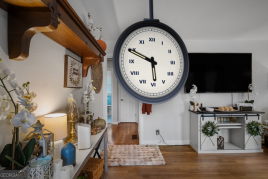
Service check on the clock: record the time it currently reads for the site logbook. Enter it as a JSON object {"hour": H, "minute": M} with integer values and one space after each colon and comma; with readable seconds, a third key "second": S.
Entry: {"hour": 5, "minute": 49}
